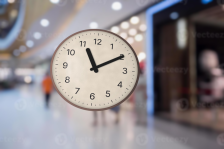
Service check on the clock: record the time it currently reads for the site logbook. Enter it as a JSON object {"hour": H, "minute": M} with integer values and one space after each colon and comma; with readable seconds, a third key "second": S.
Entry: {"hour": 11, "minute": 10}
